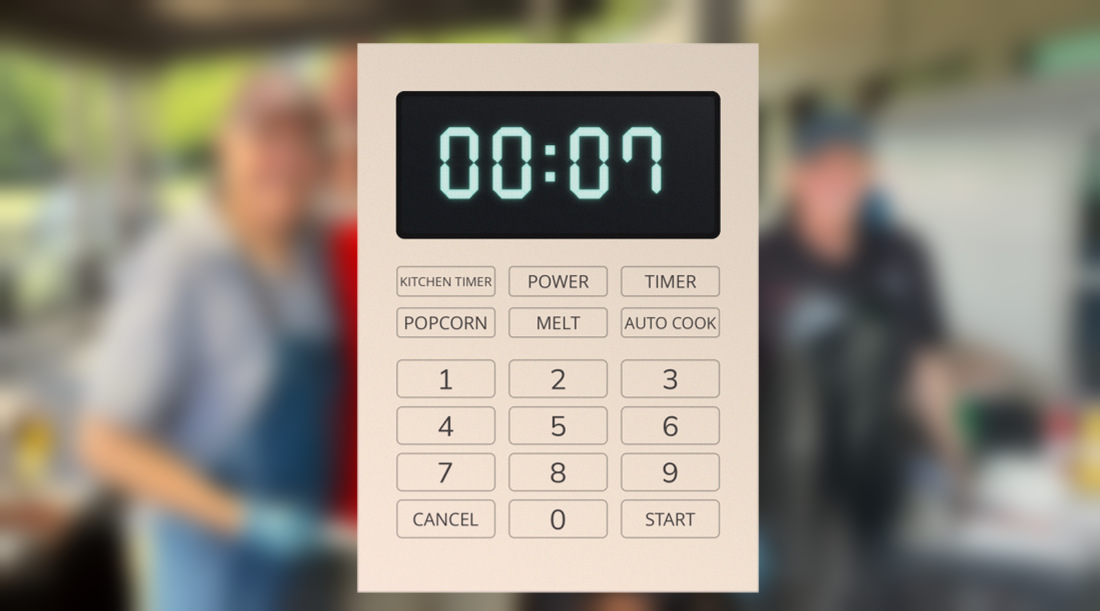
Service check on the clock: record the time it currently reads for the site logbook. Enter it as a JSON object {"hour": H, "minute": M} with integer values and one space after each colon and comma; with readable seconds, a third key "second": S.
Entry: {"hour": 0, "minute": 7}
